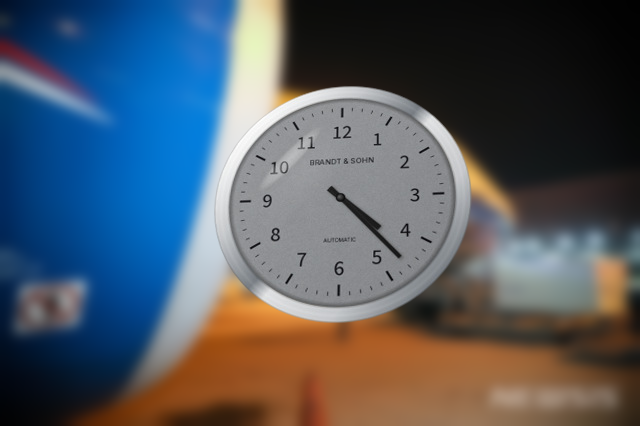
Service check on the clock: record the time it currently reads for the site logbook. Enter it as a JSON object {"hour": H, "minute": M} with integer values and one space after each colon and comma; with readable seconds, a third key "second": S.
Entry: {"hour": 4, "minute": 23}
